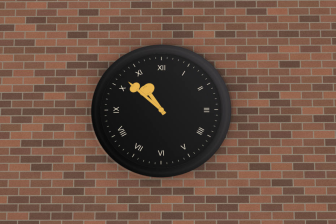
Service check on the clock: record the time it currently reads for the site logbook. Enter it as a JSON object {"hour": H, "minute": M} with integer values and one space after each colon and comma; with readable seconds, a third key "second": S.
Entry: {"hour": 10, "minute": 52}
